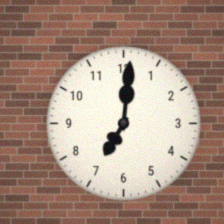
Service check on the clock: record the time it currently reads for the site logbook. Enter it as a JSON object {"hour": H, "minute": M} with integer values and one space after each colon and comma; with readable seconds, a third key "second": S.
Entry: {"hour": 7, "minute": 1}
